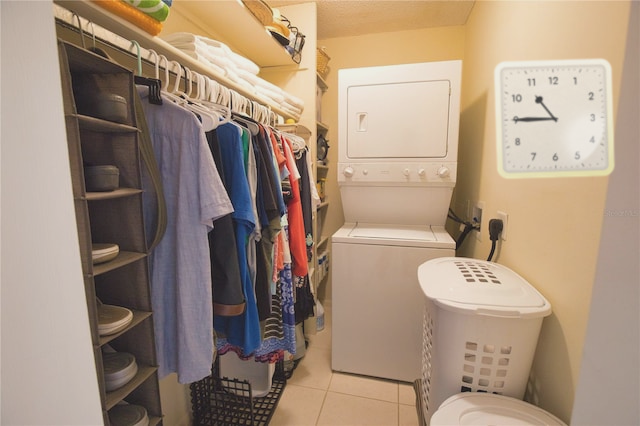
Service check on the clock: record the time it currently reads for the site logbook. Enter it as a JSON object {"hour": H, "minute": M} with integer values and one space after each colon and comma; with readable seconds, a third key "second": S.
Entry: {"hour": 10, "minute": 45}
